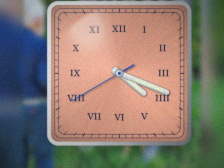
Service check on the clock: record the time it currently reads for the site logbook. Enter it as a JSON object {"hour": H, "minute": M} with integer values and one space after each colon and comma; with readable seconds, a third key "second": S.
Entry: {"hour": 4, "minute": 18, "second": 40}
